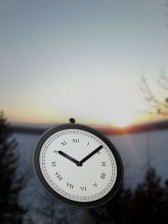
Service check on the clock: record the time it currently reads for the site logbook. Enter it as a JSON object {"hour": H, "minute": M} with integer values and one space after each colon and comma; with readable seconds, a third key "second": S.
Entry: {"hour": 10, "minute": 9}
